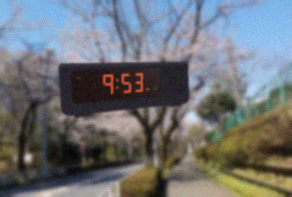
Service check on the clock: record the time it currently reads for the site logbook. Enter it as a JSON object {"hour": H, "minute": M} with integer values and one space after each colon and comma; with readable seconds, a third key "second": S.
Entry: {"hour": 9, "minute": 53}
